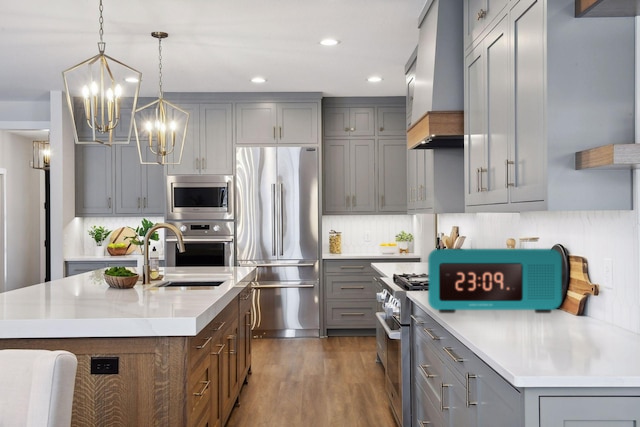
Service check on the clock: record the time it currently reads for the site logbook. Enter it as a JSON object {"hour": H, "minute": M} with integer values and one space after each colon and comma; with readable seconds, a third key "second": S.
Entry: {"hour": 23, "minute": 9}
